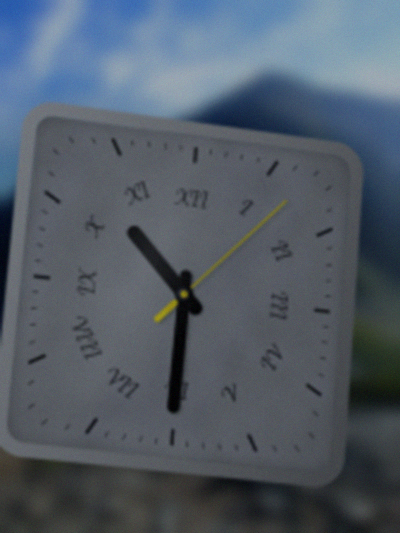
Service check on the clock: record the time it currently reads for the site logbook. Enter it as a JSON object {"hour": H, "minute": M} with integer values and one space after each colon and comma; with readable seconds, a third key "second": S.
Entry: {"hour": 10, "minute": 30, "second": 7}
